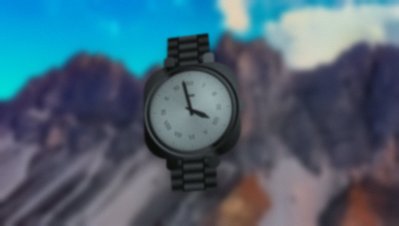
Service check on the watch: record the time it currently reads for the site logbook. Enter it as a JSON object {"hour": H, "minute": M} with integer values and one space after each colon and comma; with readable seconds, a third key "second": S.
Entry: {"hour": 3, "minute": 58}
